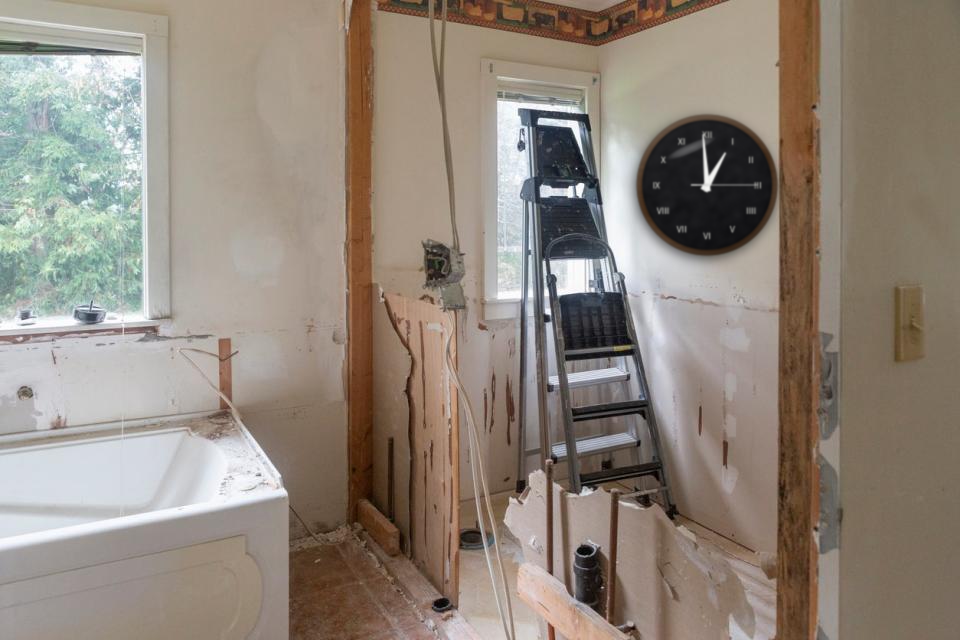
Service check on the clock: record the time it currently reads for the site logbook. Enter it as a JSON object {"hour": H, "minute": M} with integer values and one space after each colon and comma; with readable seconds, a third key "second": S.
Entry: {"hour": 12, "minute": 59, "second": 15}
